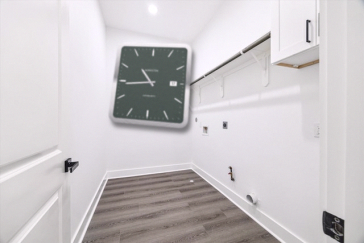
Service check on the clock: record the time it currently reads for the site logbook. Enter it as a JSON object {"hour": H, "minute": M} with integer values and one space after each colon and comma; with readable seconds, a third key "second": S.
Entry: {"hour": 10, "minute": 44}
